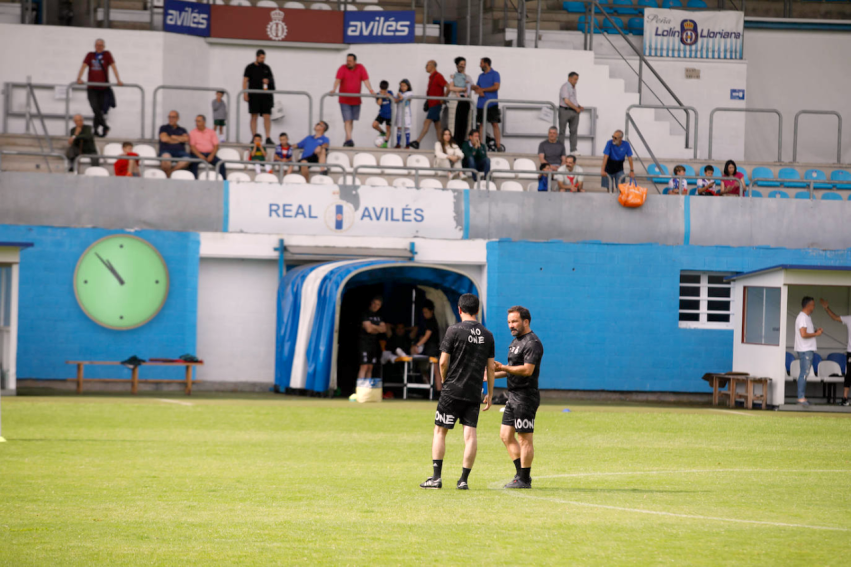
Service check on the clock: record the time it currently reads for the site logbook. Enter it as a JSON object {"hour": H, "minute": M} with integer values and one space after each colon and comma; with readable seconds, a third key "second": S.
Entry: {"hour": 10, "minute": 53}
